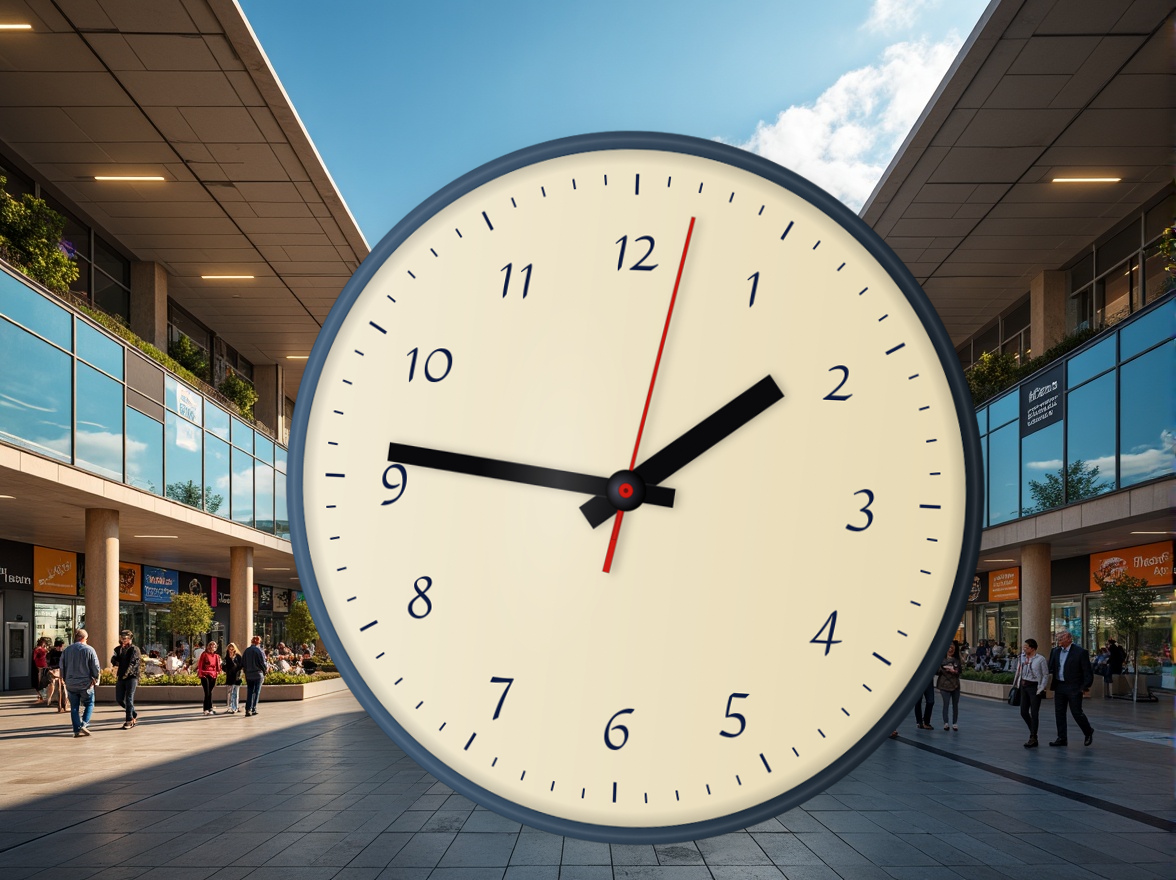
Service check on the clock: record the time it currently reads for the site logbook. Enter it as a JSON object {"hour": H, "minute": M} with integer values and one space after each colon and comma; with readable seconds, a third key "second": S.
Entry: {"hour": 1, "minute": 46, "second": 2}
